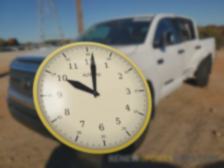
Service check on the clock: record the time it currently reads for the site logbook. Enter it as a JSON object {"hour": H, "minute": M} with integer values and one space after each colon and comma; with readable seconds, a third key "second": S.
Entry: {"hour": 10, "minute": 1}
